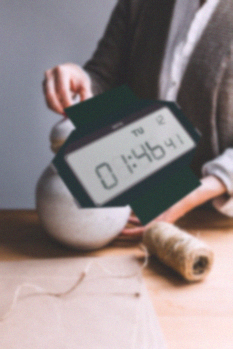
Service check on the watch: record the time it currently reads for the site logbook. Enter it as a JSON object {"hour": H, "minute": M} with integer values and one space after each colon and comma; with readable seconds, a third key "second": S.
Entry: {"hour": 1, "minute": 46, "second": 41}
